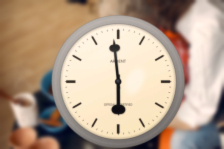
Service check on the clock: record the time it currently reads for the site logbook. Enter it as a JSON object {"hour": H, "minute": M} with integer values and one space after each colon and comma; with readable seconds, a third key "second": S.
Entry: {"hour": 5, "minute": 59}
